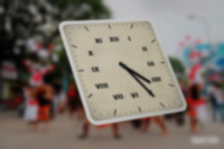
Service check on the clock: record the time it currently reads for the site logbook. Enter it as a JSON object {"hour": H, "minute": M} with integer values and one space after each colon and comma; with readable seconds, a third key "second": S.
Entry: {"hour": 4, "minute": 25}
